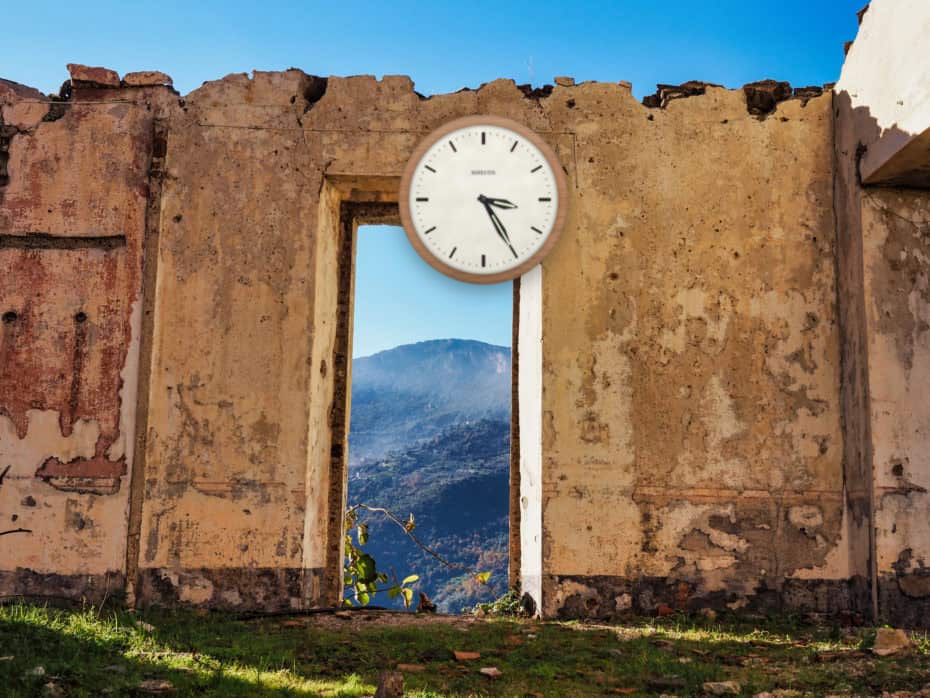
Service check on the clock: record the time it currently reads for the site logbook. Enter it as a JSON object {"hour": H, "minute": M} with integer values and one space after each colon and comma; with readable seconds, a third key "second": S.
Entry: {"hour": 3, "minute": 25}
